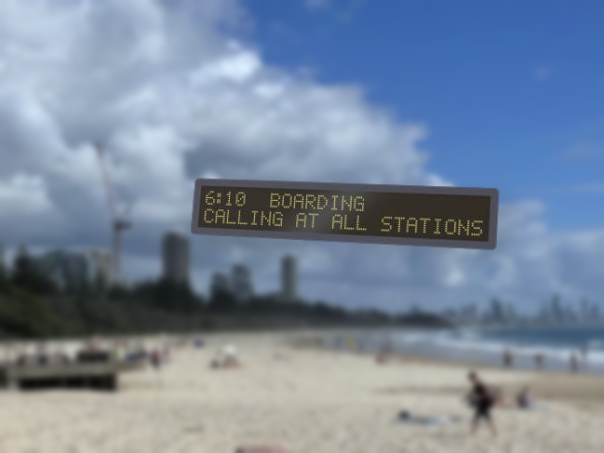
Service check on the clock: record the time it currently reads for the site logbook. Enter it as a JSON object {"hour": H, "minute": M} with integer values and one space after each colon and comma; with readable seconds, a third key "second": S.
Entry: {"hour": 6, "minute": 10}
